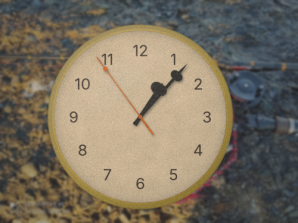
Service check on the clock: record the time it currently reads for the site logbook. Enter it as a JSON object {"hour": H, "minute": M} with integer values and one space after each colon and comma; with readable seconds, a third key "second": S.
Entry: {"hour": 1, "minute": 6, "second": 54}
